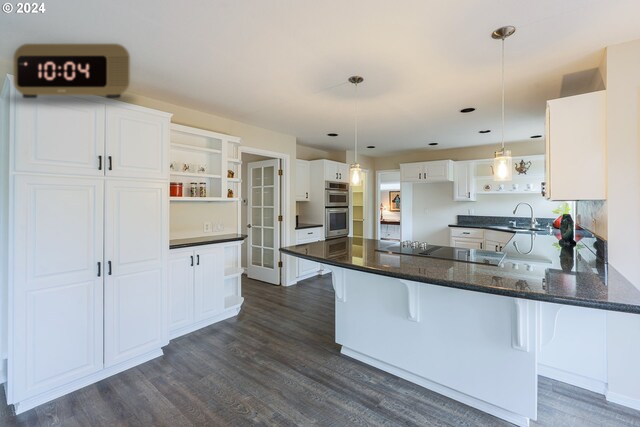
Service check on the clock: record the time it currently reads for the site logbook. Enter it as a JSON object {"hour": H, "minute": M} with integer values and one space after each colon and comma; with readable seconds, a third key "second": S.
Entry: {"hour": 10, "minute": 4}
